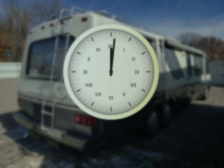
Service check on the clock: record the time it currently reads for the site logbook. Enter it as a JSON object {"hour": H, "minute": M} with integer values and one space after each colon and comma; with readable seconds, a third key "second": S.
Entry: {"hour": 12, "minute": 1}
